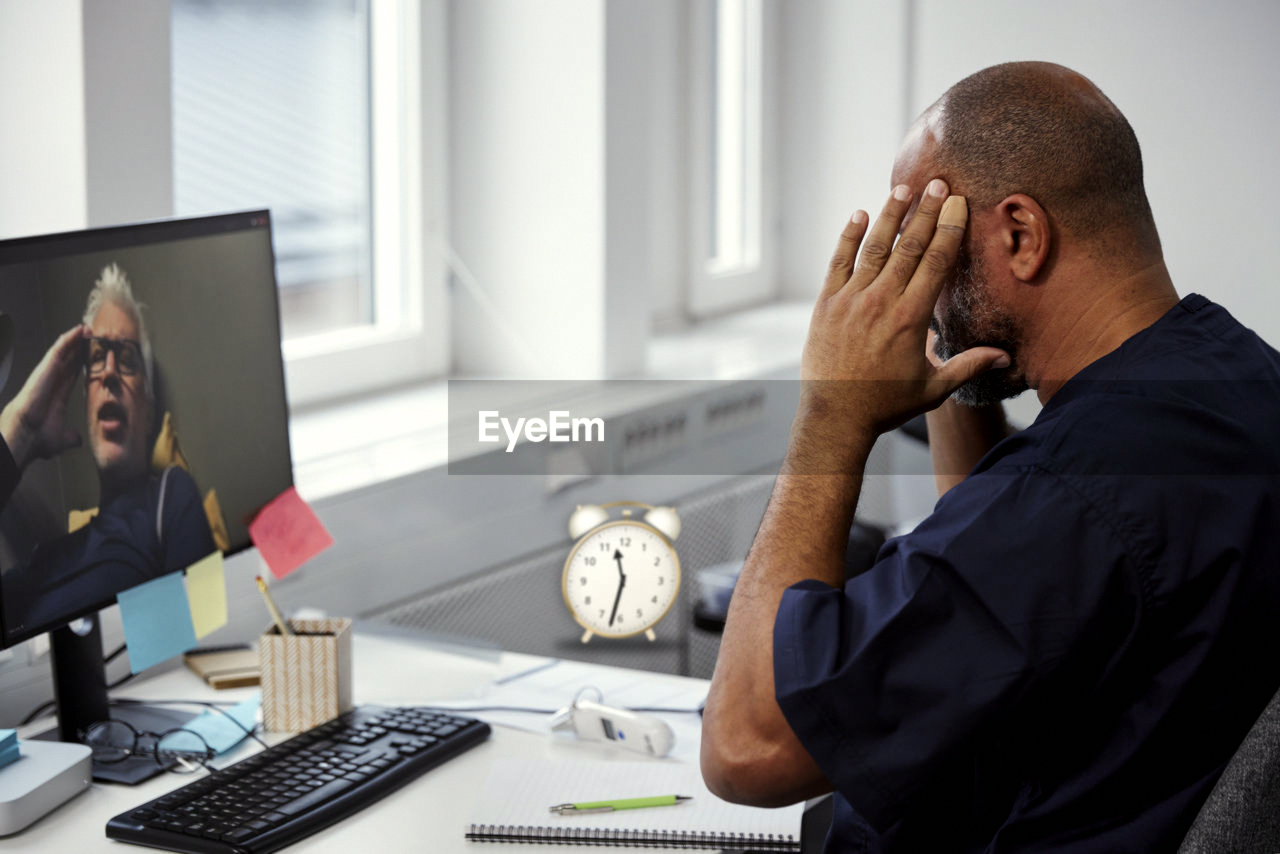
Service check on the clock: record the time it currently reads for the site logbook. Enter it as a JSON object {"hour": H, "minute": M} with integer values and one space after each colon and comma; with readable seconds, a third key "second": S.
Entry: {"hour": 11, "minute": 32}
